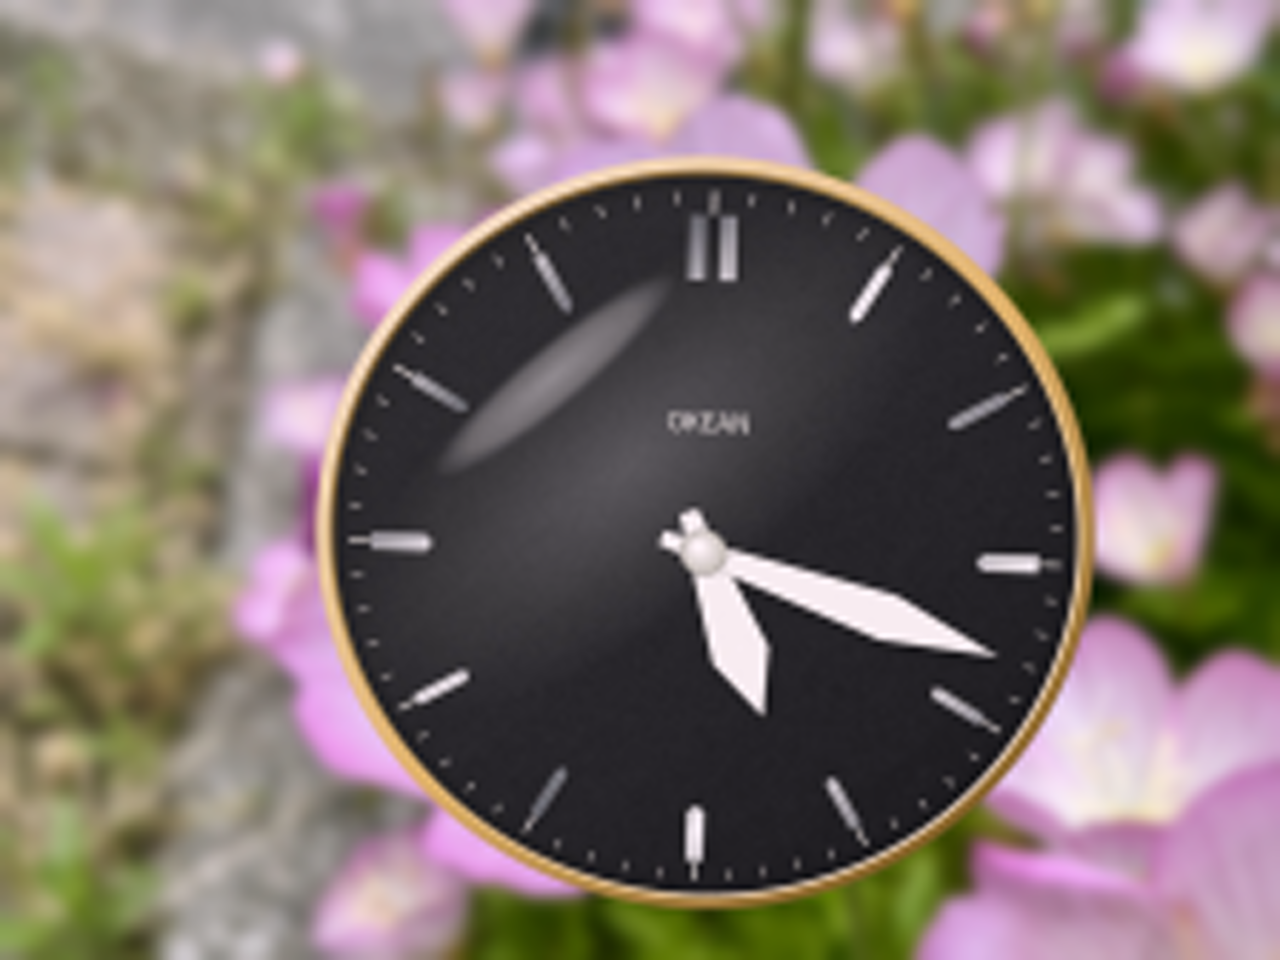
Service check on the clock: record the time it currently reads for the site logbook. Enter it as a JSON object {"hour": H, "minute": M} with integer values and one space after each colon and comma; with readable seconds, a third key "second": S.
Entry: {"hour": 5, "minute": 18}
